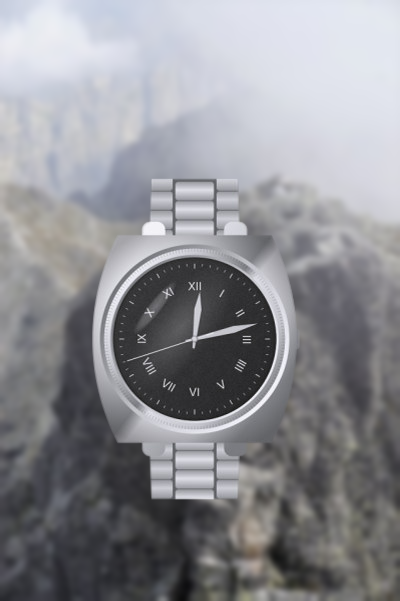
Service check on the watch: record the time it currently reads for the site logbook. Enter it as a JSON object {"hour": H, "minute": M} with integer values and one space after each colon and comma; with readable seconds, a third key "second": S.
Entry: {"hour": 12, "minute": 12, "second": 42}
